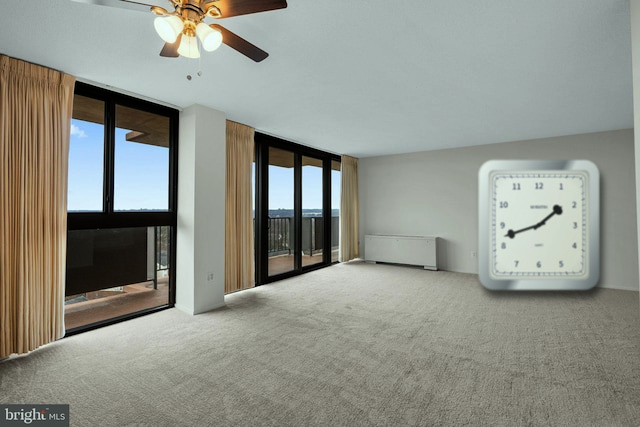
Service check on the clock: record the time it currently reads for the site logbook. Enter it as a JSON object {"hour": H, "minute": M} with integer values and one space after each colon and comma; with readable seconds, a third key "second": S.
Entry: {"hour": 1, "minute": 42}
